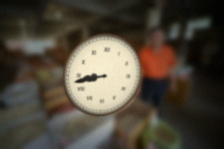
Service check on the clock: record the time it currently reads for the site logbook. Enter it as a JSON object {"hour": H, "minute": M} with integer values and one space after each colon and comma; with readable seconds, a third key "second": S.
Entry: {"hour": 8, "minute": 43}
